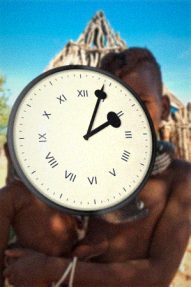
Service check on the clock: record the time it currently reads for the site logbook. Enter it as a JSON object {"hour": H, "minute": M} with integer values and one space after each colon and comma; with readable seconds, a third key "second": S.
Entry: {"hour": 2, "minute": 4}
